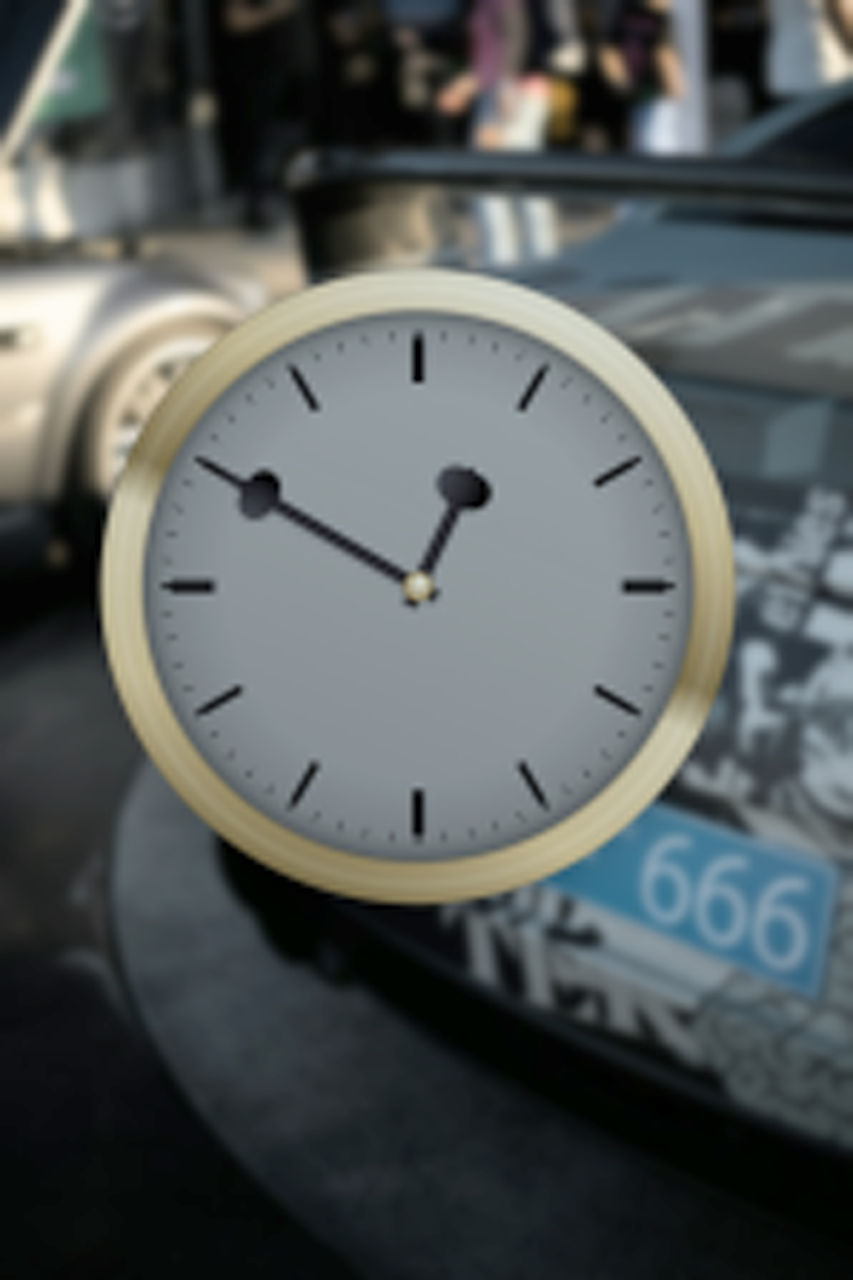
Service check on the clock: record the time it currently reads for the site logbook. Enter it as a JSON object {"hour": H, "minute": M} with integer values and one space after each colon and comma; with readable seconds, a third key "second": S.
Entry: {"hour": 12, "minute": 50}
